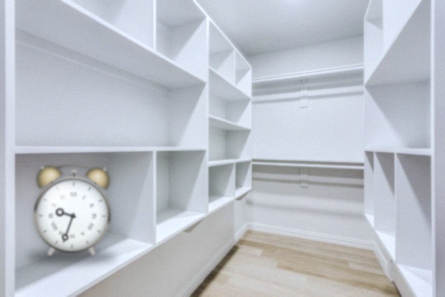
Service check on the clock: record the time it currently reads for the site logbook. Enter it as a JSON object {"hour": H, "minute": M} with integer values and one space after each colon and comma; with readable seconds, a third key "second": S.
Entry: {"hour": 9, "minute": 33}
